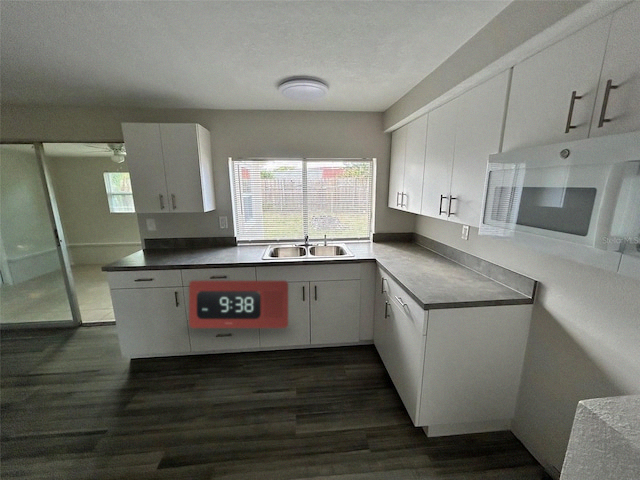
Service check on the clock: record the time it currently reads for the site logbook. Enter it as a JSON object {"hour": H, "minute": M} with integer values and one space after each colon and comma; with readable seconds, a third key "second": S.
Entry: {"hour": 9, "minute": 38}
